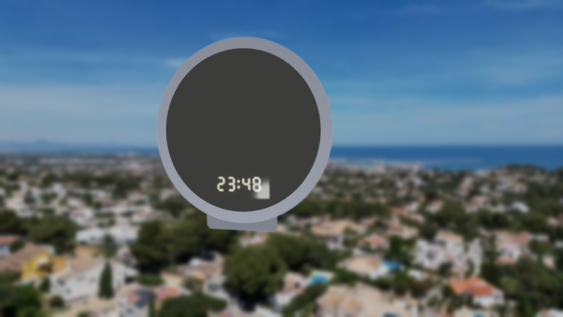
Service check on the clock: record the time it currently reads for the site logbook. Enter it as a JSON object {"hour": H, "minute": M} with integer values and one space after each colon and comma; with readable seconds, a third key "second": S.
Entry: {"hour": 23, "minute": 48}
